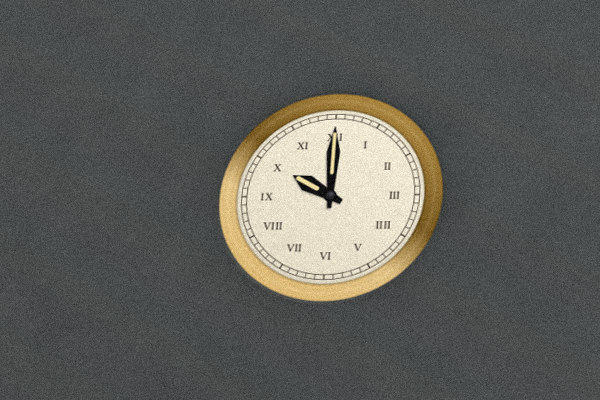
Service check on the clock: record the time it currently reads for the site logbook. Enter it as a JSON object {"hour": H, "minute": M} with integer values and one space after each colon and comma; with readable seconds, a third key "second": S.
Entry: {"hour": 10, "minute": 0}
